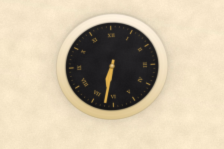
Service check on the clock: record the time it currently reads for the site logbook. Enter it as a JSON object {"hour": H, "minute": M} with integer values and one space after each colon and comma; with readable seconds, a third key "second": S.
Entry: {"hour": 6, "minute": 32}
